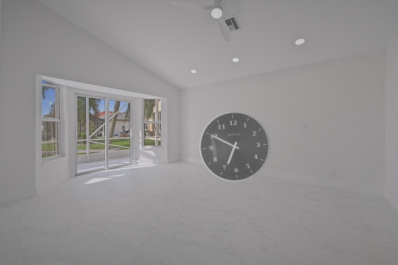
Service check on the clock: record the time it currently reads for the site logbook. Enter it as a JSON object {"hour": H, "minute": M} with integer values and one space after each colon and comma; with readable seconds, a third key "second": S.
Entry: {"hour": 6, "minute": 50}
